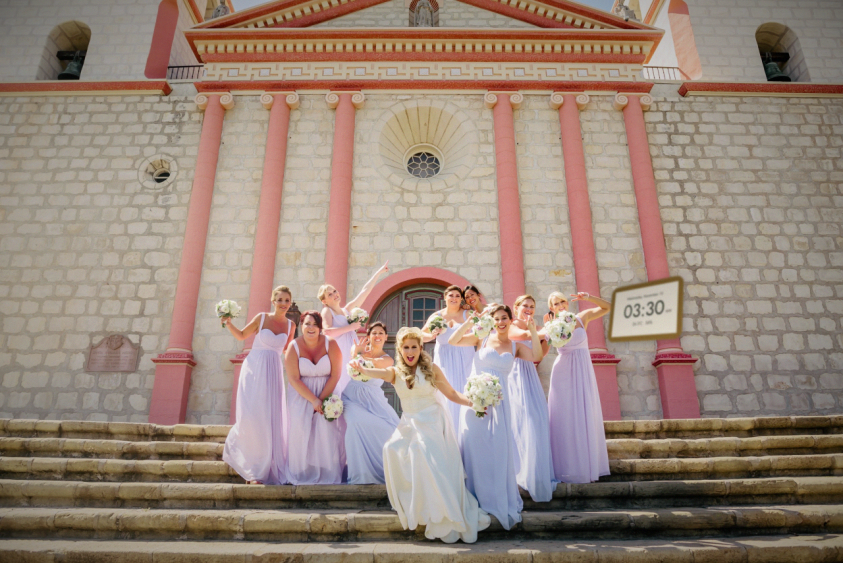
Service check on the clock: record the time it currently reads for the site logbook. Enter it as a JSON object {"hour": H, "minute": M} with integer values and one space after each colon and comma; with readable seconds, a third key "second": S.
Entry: {"hour": 3, "minute": 30}
